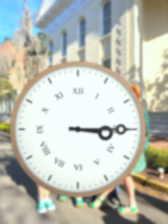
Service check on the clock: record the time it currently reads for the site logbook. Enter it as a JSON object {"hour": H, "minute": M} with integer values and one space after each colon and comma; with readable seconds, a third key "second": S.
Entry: {"hour": 3, "minute": 15}
